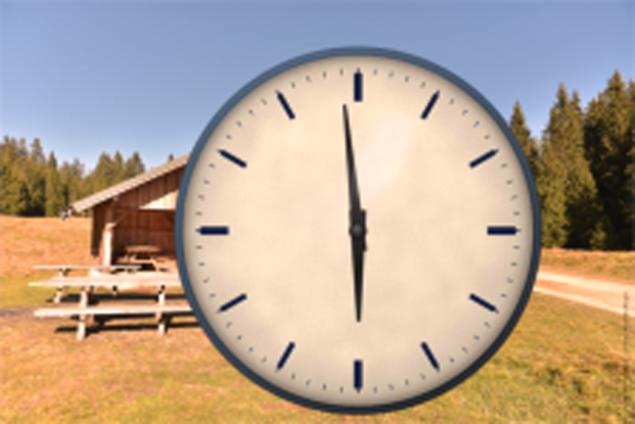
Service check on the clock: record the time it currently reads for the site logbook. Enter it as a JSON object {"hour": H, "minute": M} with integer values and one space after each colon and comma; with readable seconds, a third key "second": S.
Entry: {"hour": 5, "minute": 59}
